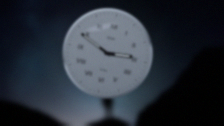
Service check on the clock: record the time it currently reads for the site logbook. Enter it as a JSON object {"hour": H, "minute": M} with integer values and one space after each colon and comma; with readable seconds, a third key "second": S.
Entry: {"hour": 2, "minute": 49}
